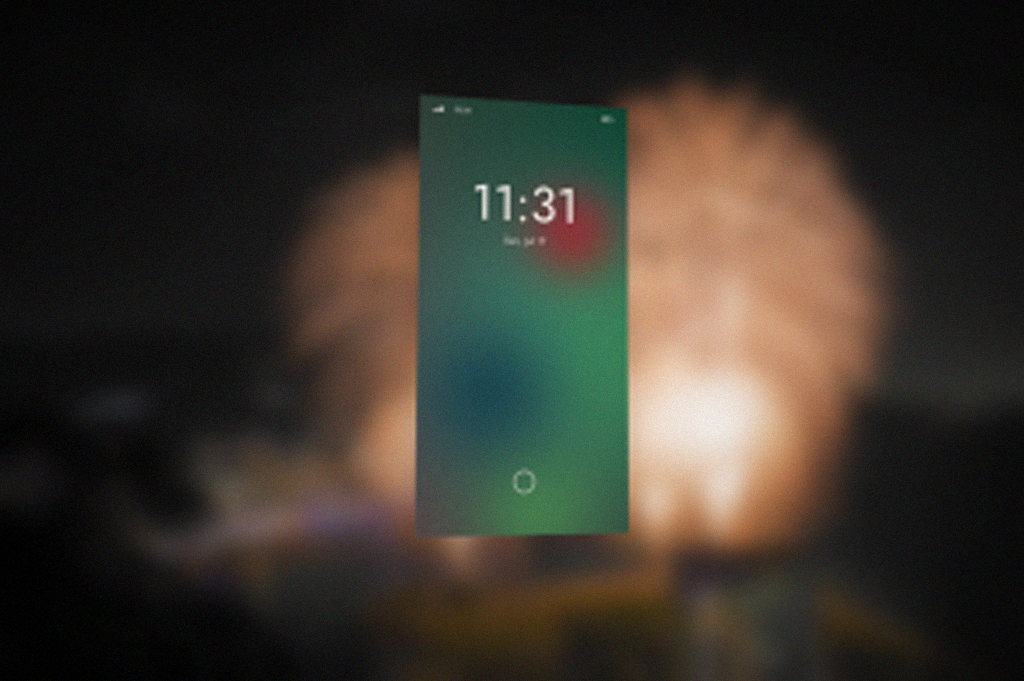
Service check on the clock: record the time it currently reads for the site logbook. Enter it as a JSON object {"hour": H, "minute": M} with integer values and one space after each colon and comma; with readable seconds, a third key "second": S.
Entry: {"hour": 11, "minute": 31}
